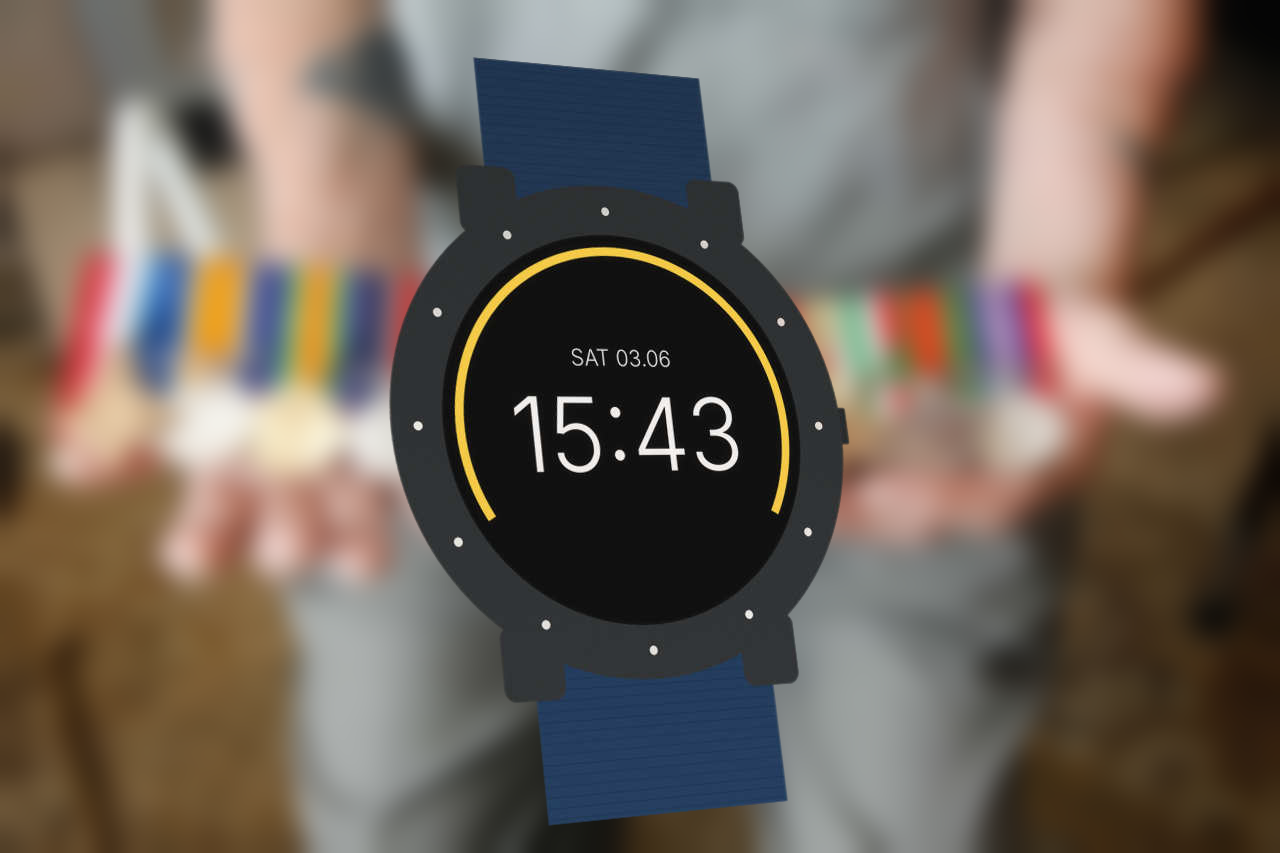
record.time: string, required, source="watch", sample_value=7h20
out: 15h43
